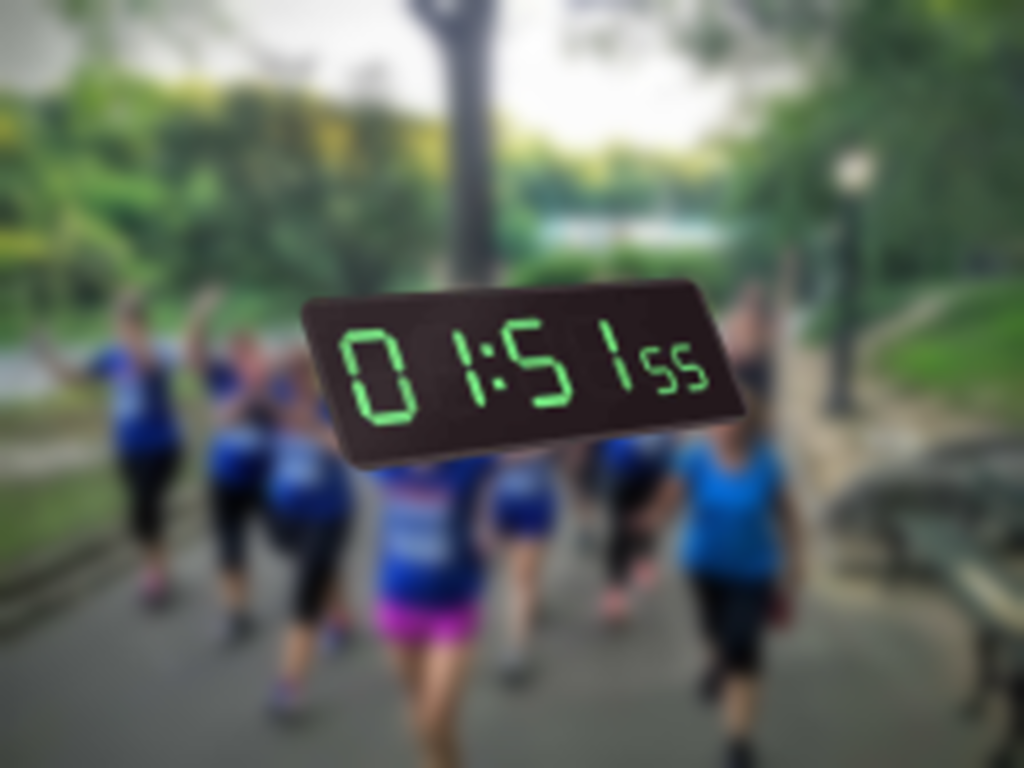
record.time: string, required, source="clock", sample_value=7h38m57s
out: 1h51m55s
